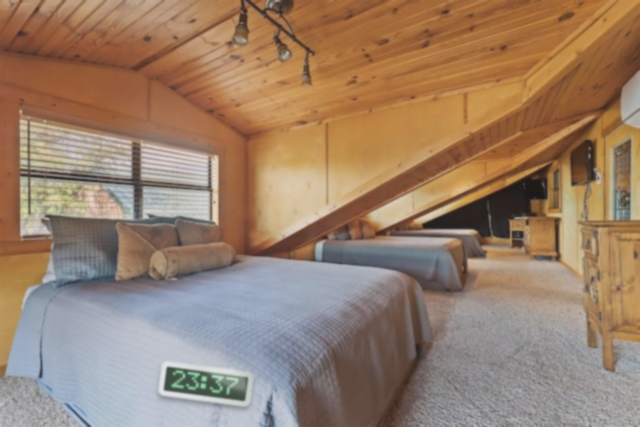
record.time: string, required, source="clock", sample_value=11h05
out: 23h37
